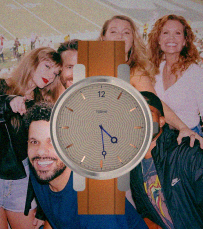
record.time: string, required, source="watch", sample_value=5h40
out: 4h29
